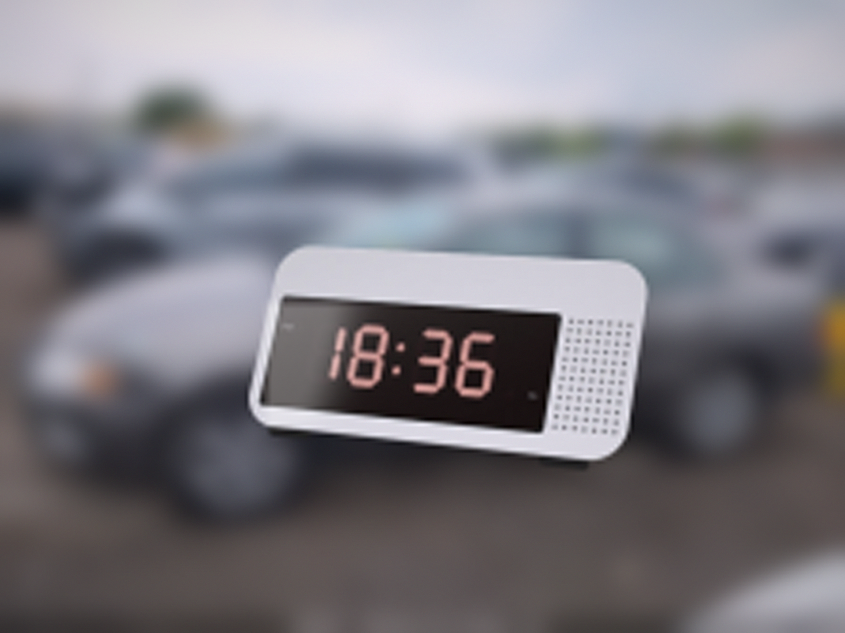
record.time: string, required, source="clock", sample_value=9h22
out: 18h36
